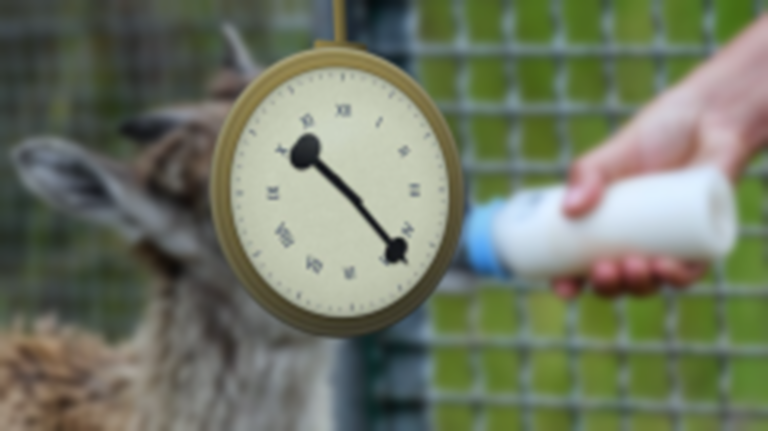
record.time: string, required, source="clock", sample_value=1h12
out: 10h23
